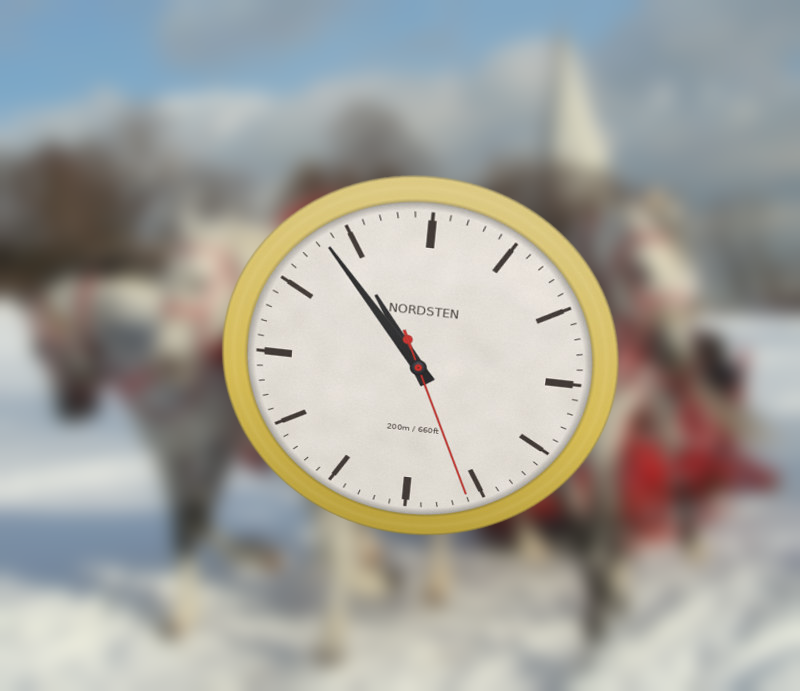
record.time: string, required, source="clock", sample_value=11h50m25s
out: 10h53m26s
